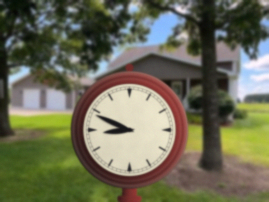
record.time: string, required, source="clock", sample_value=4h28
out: 8h49
